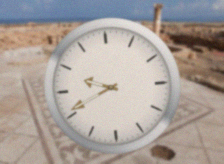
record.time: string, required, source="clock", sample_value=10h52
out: 9h41
